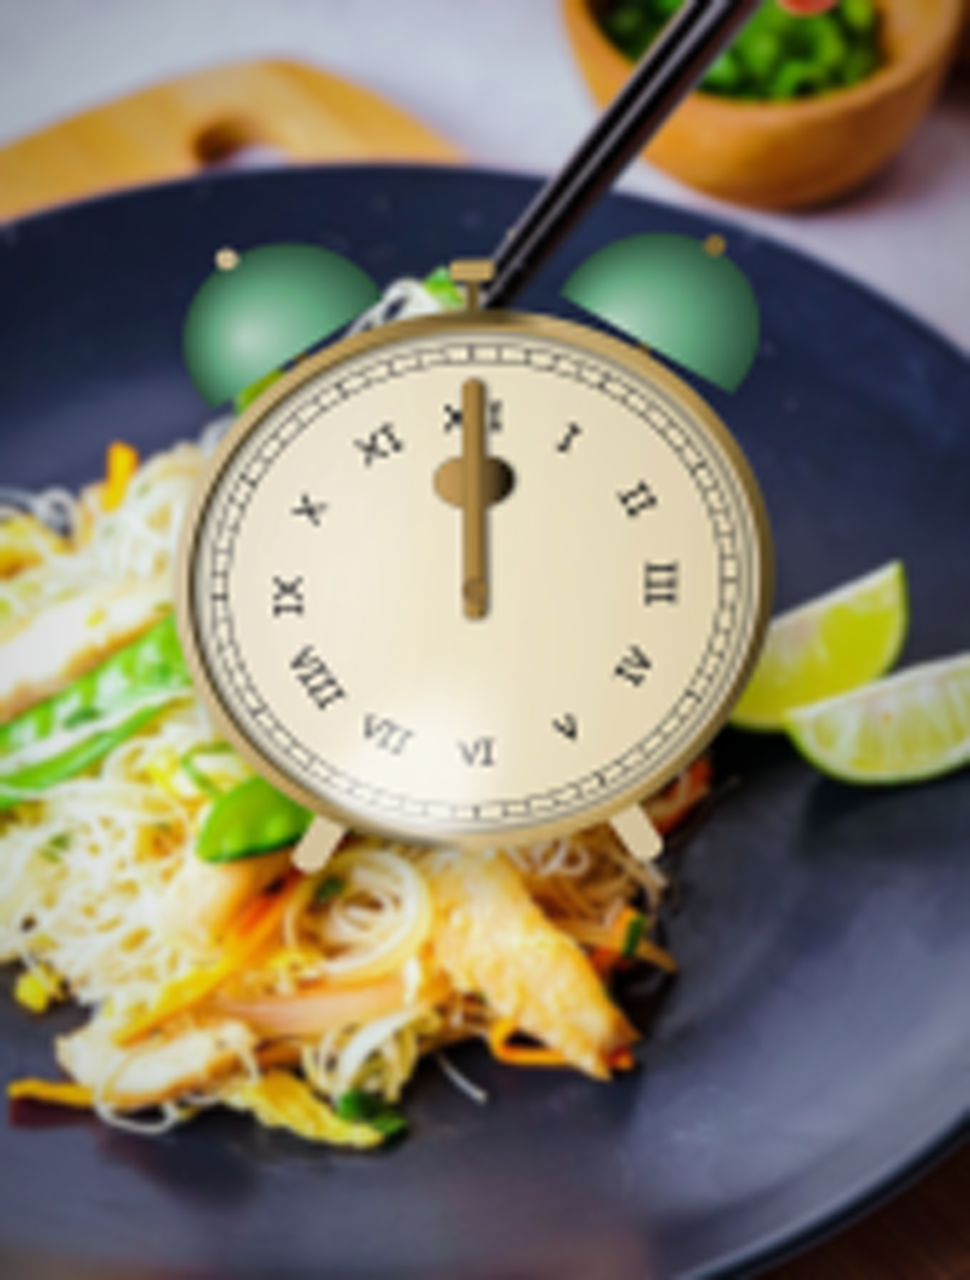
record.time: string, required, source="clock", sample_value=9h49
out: 12h00
